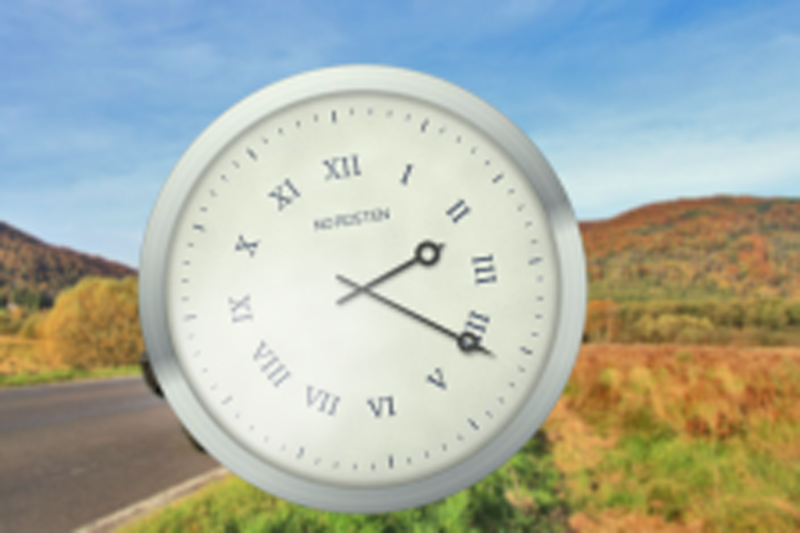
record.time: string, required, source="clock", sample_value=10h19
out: 2h21
